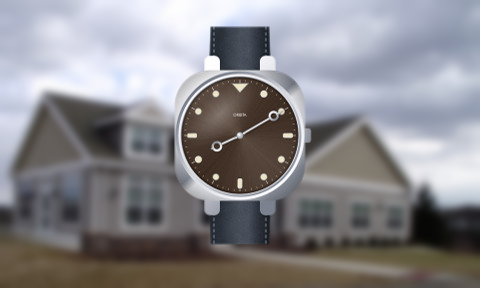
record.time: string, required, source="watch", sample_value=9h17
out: 8h10
